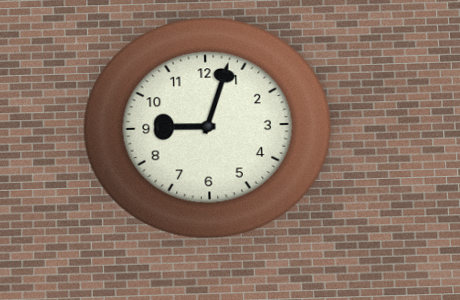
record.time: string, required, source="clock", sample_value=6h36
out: 9h03
